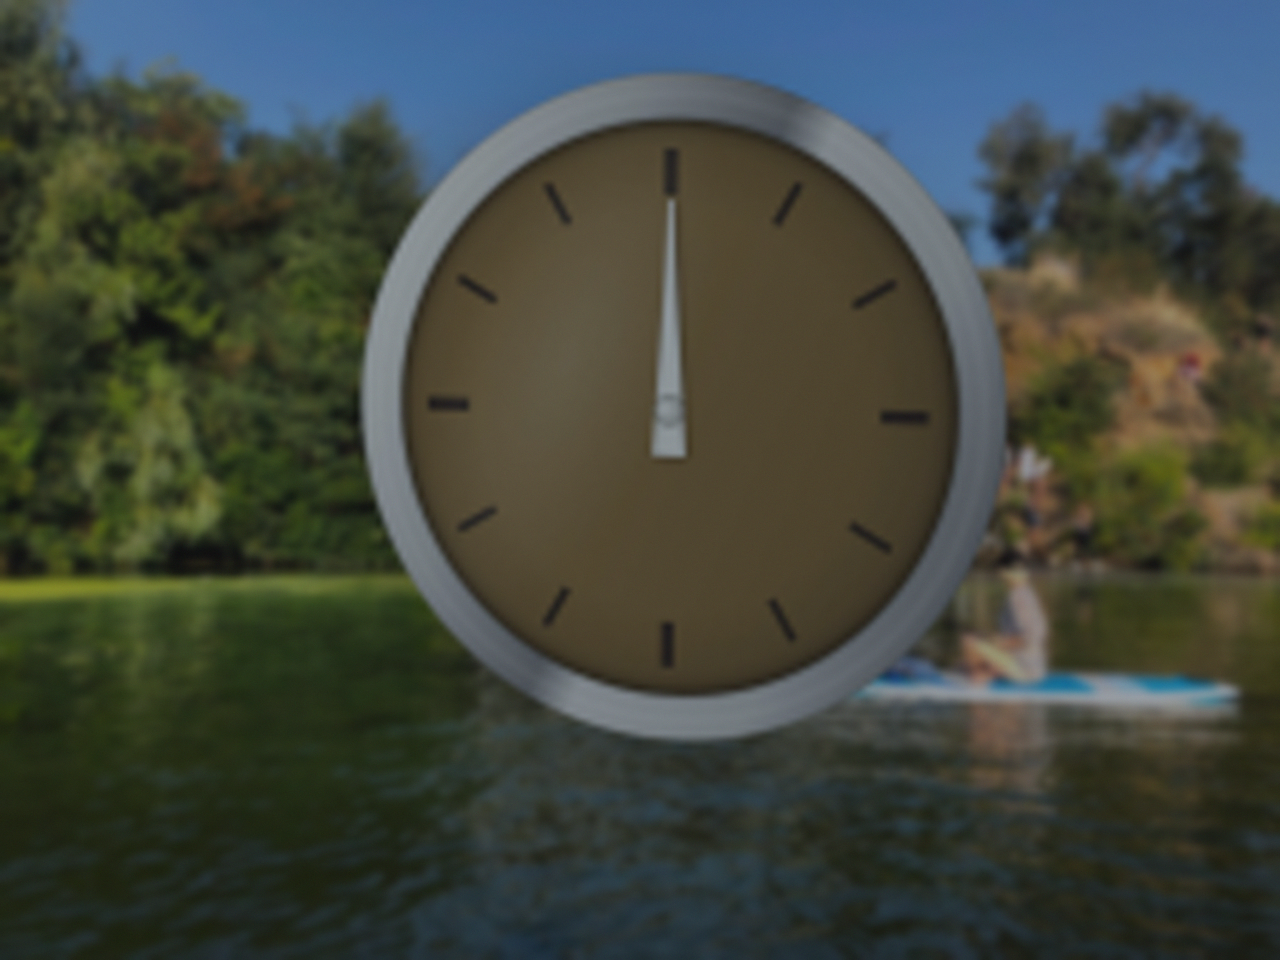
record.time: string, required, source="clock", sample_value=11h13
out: 12h00
